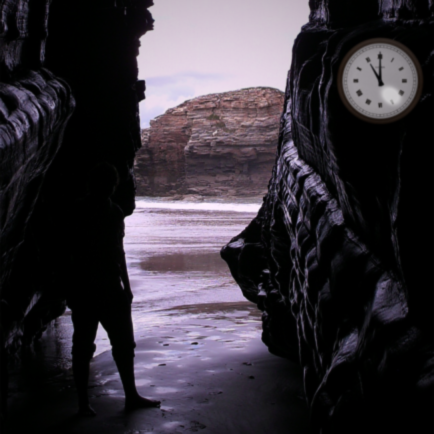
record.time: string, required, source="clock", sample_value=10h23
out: 11h00
